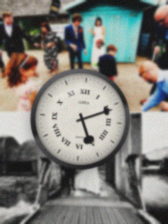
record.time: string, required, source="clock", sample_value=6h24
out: 5h11
